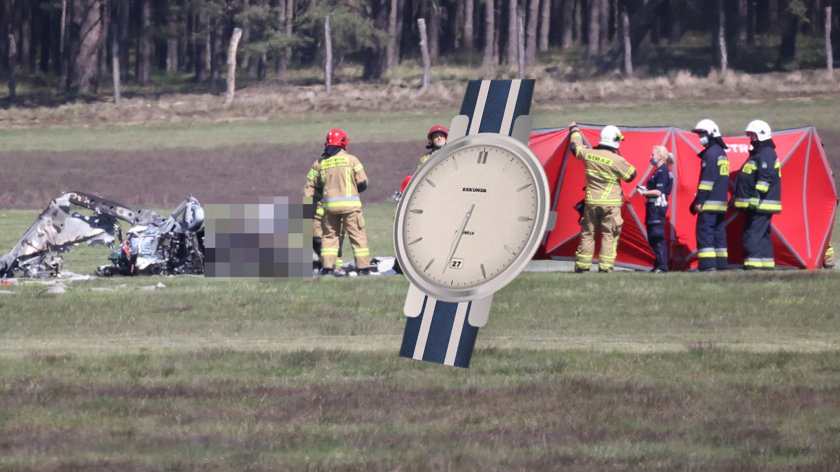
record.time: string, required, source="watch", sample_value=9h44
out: 6h32
